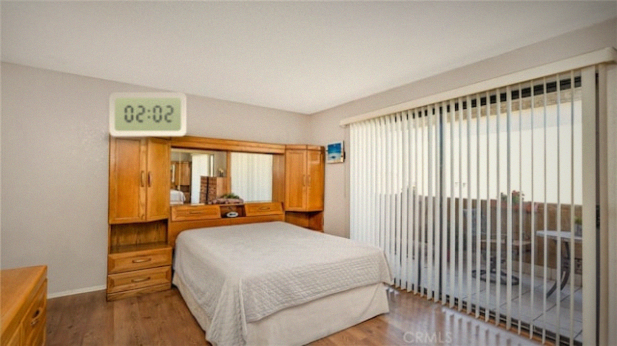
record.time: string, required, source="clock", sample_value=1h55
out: 2h02
